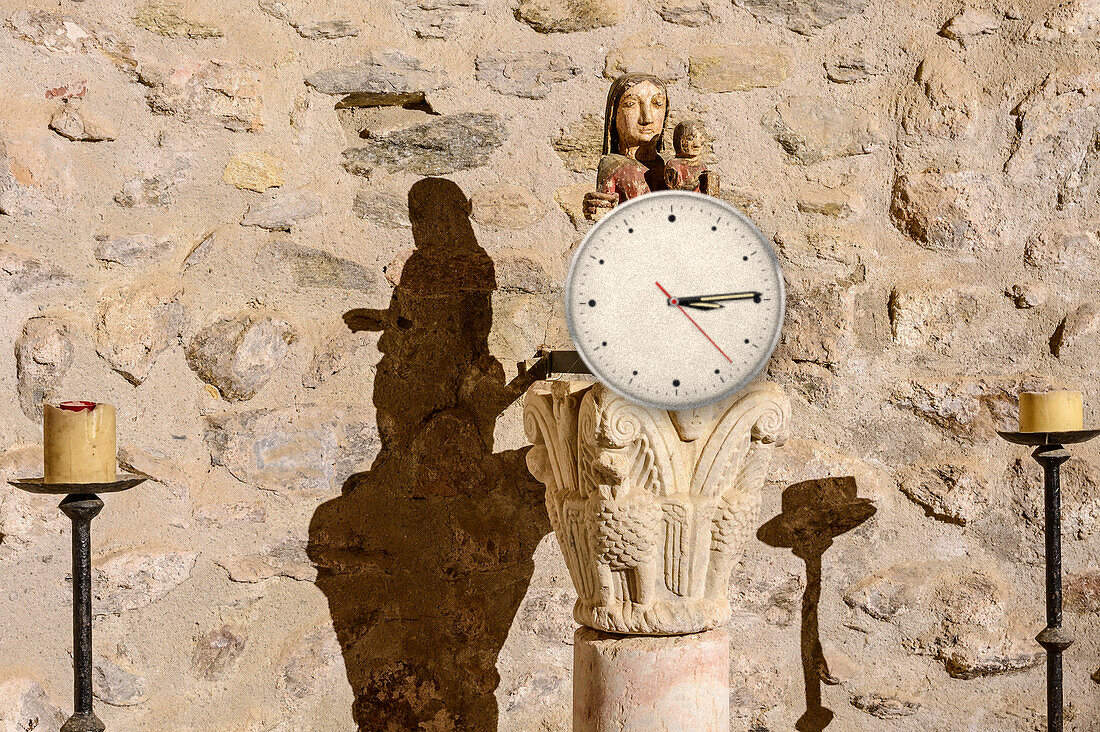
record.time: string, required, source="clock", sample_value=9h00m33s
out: 3h14m23s
